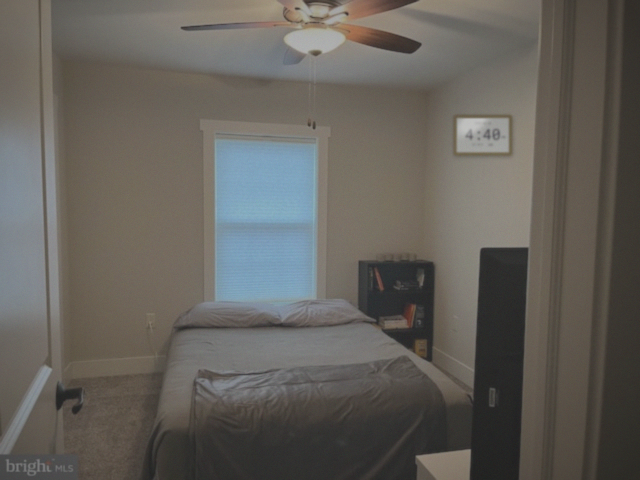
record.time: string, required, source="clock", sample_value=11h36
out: 4h40
